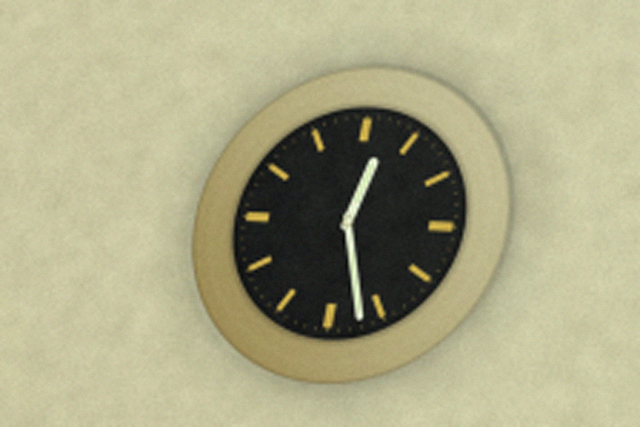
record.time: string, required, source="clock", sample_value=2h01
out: 12h27
